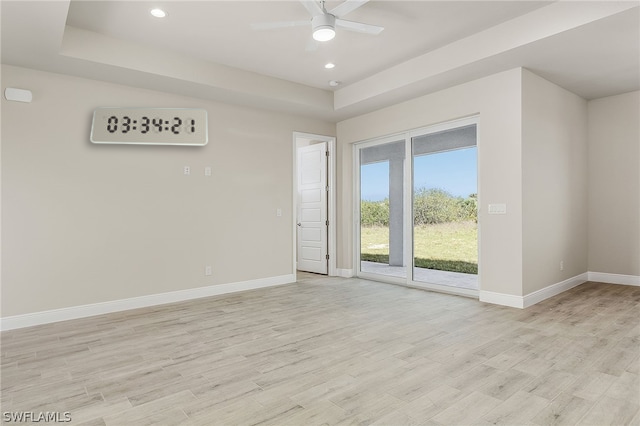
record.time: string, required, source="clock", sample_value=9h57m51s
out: 3h34m21s
